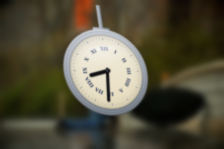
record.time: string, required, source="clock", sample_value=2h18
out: 8h31
